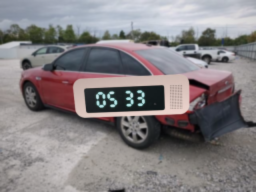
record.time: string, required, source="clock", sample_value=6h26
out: 5h33
